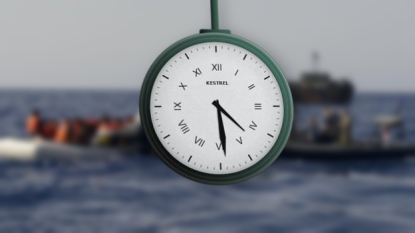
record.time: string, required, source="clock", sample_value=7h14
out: 4h29
